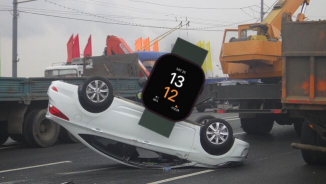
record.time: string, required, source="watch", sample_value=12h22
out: 13h12
